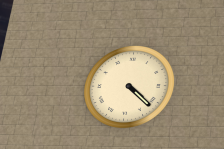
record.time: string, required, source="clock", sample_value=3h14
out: 4h22
